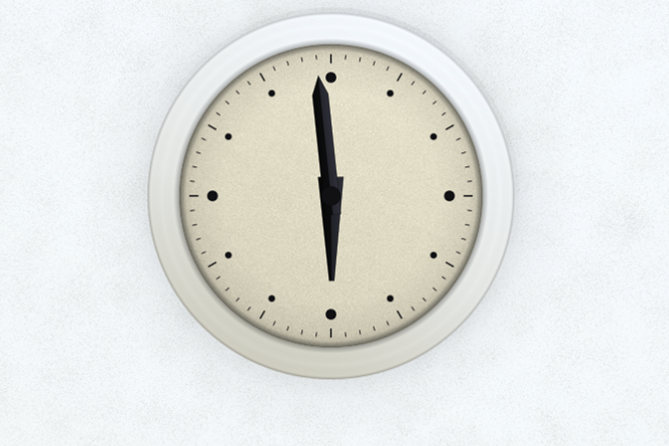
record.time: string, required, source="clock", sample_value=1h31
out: 5h59
